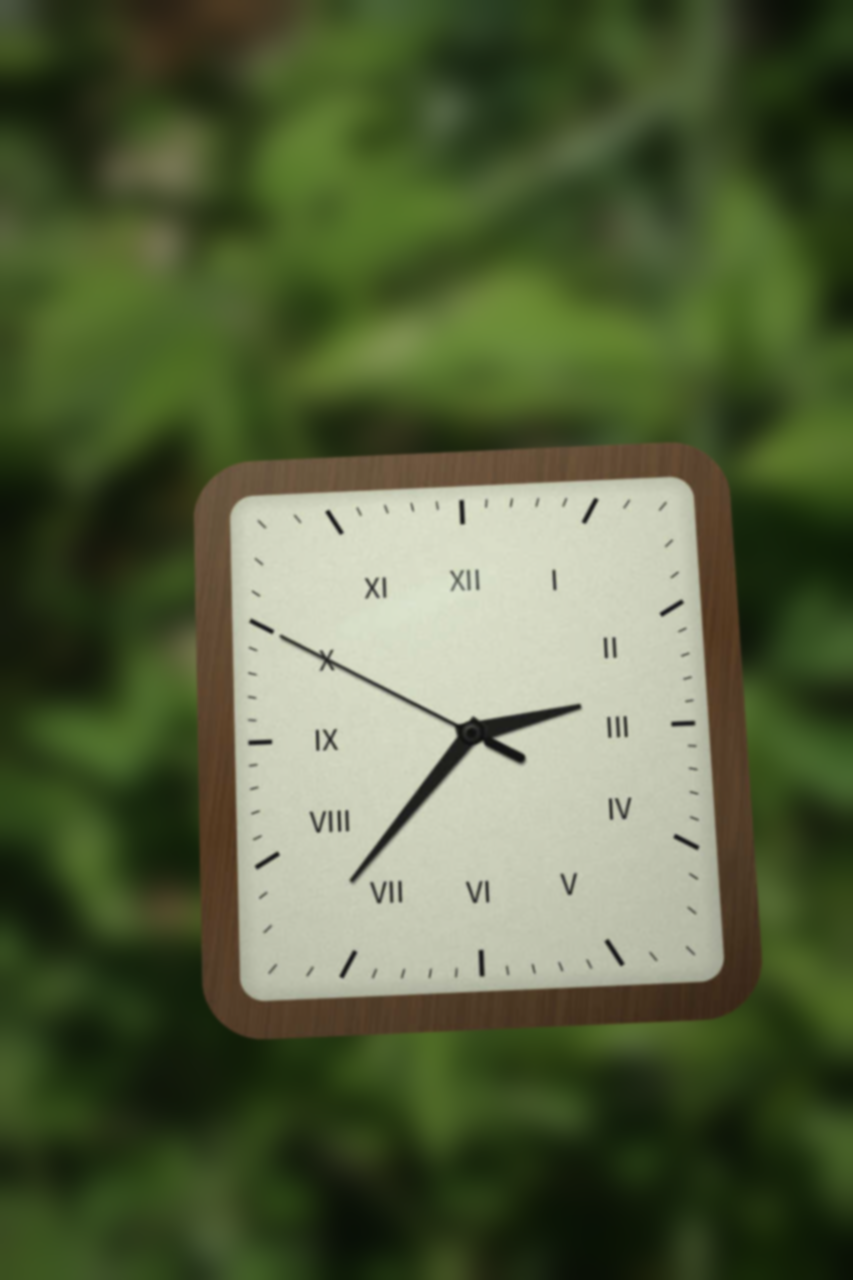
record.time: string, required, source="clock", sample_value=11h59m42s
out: 2h36m50s
